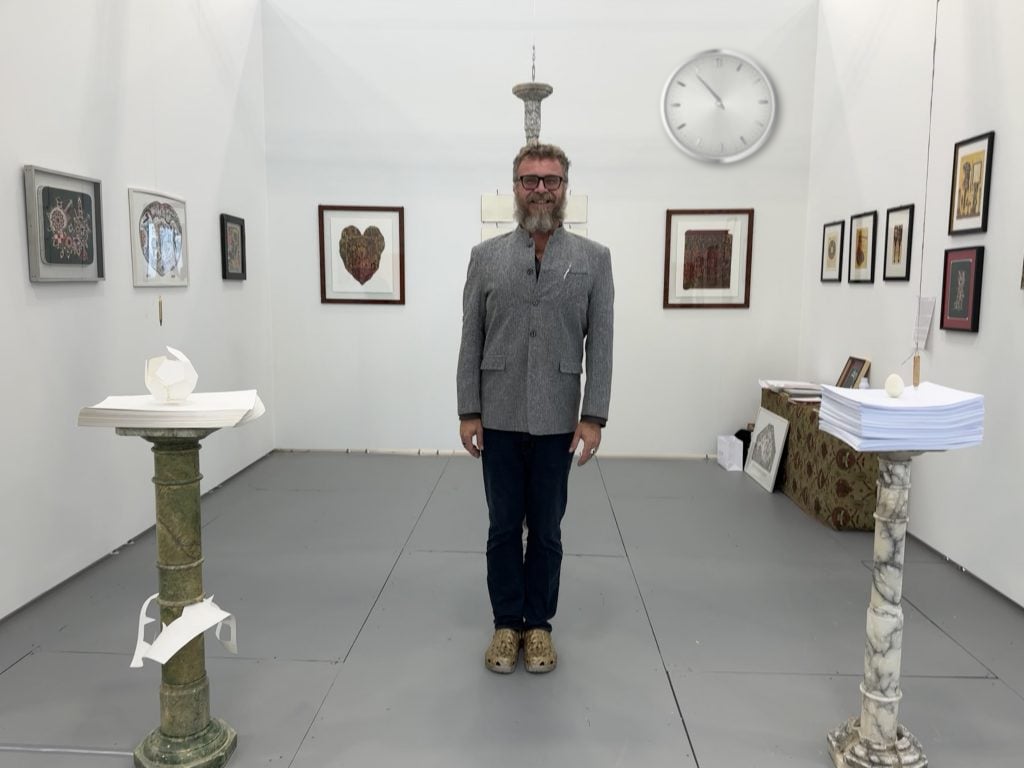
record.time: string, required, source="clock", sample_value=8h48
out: 10h54
